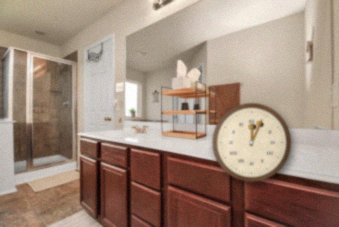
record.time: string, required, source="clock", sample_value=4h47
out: 12h04
